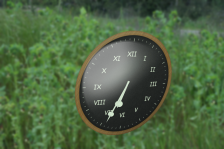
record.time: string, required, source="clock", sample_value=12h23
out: 6h34
